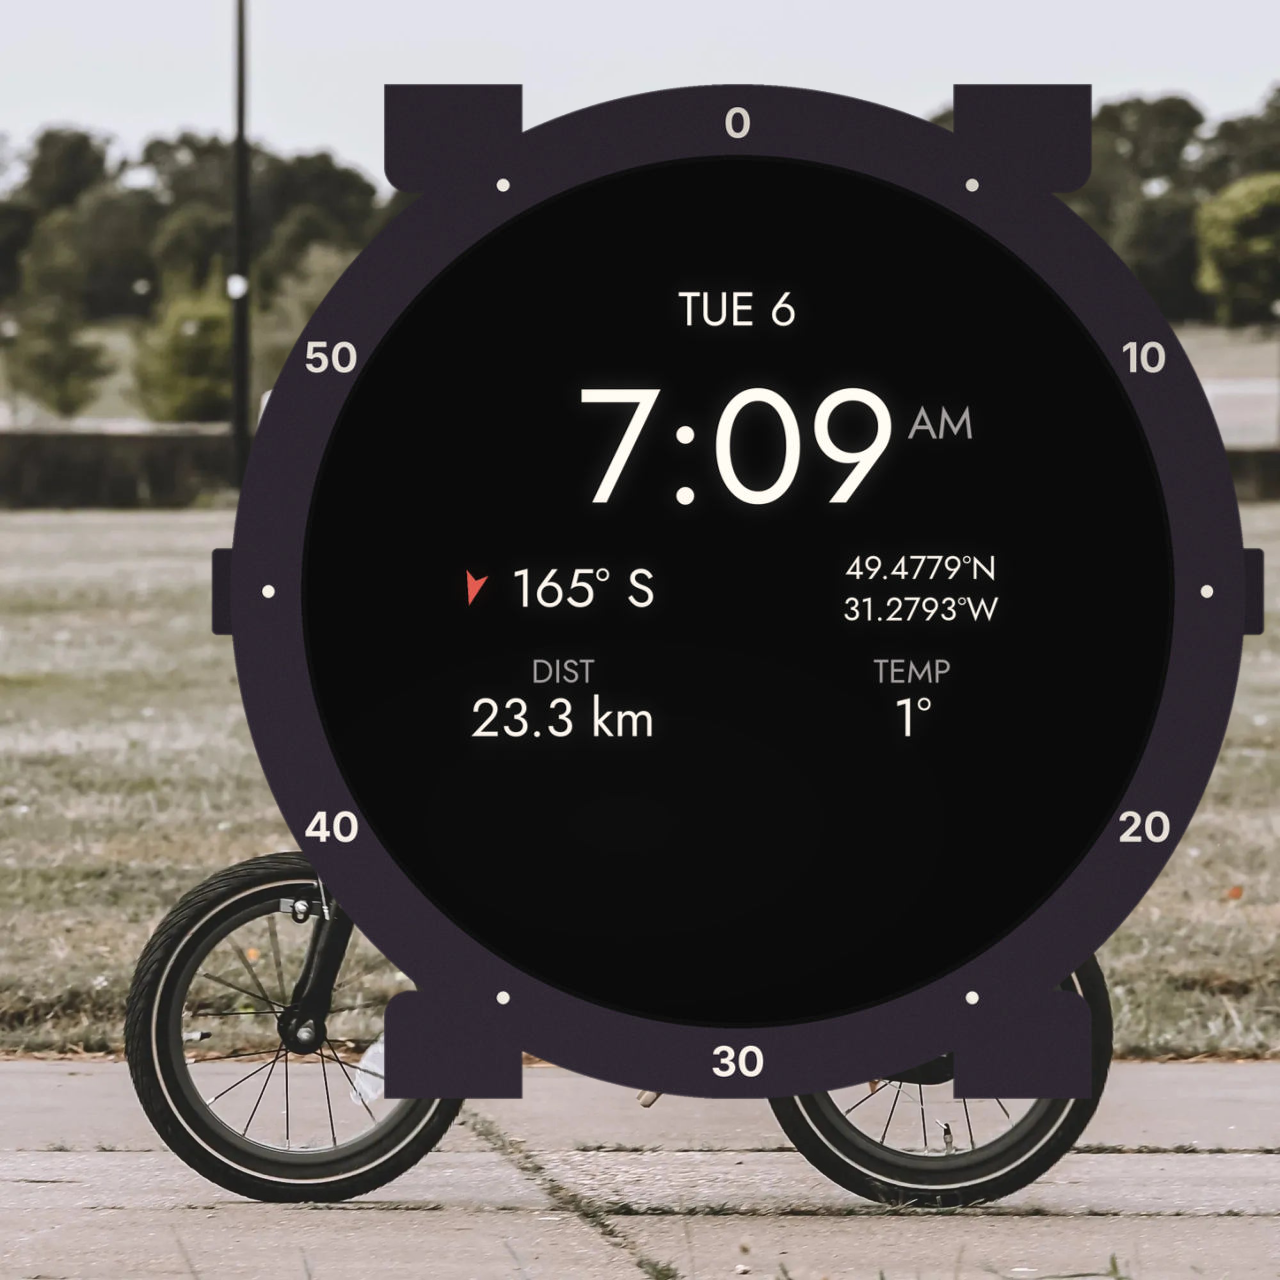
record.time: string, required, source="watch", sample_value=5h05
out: 7h09
